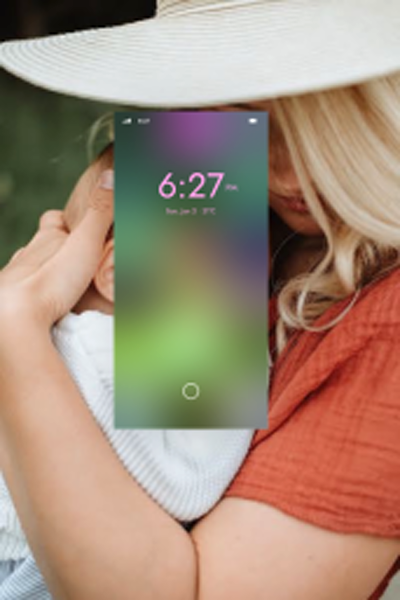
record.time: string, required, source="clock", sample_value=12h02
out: 6h27
